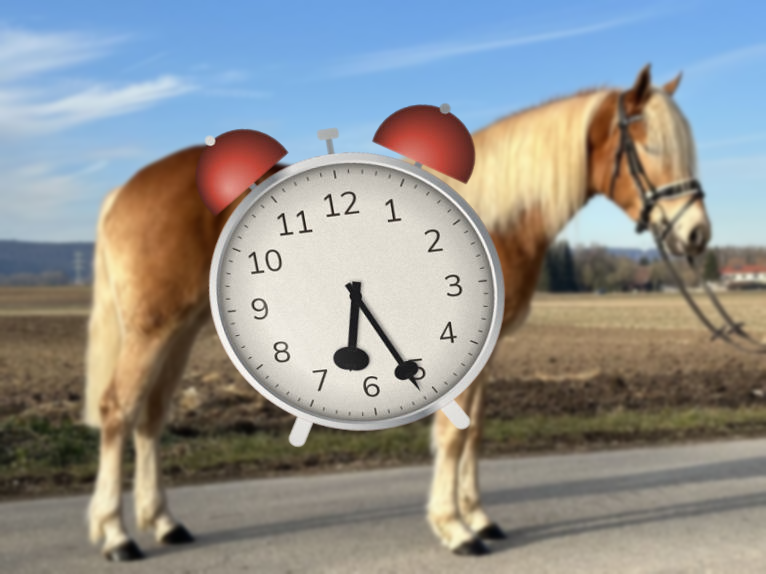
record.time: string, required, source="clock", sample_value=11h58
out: 6h26
